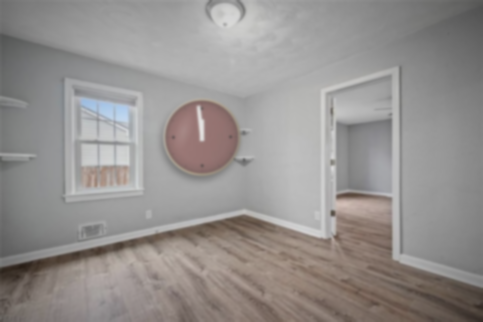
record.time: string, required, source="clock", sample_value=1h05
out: 11h59
